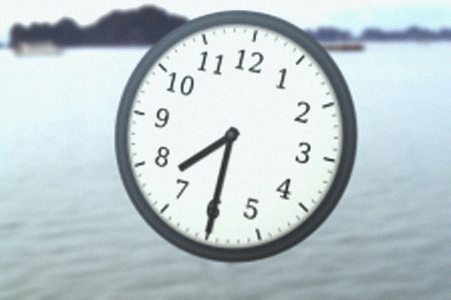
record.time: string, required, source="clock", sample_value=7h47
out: 7h30
